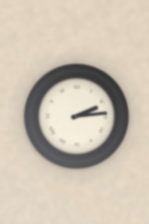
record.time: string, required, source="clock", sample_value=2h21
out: 2h14
